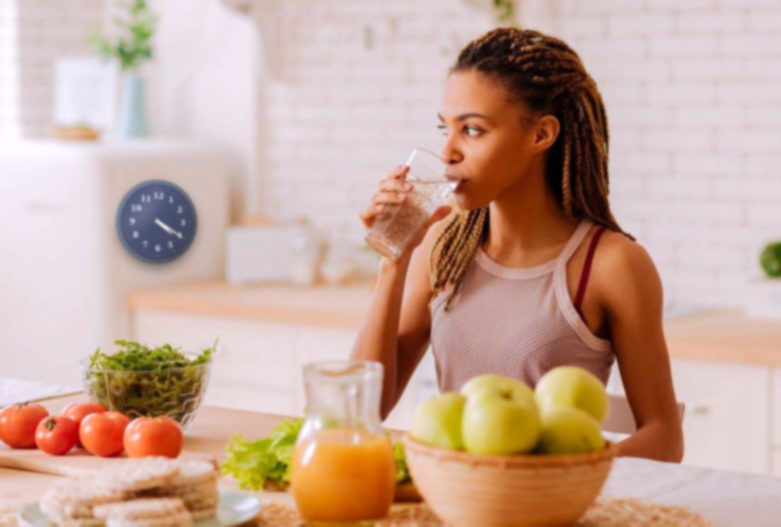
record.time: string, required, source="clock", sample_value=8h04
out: 4h20
